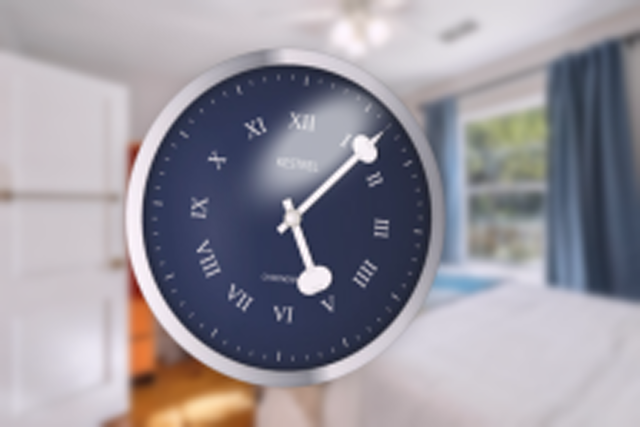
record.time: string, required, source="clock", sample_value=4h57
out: 5h07
